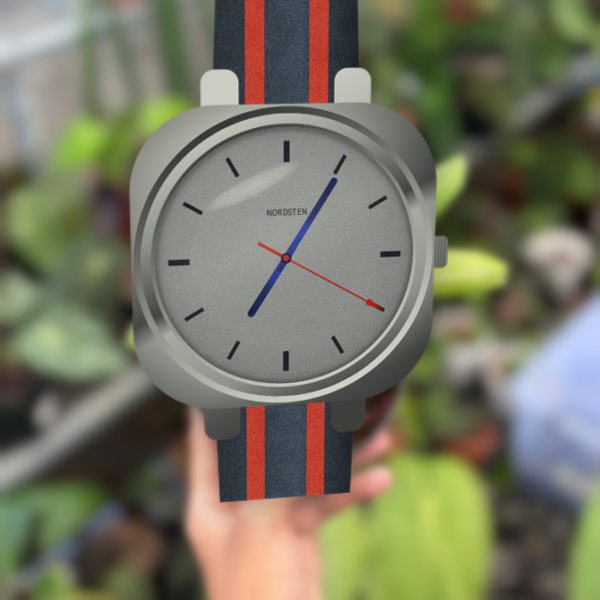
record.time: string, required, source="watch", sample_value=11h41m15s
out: 7h05m20s
